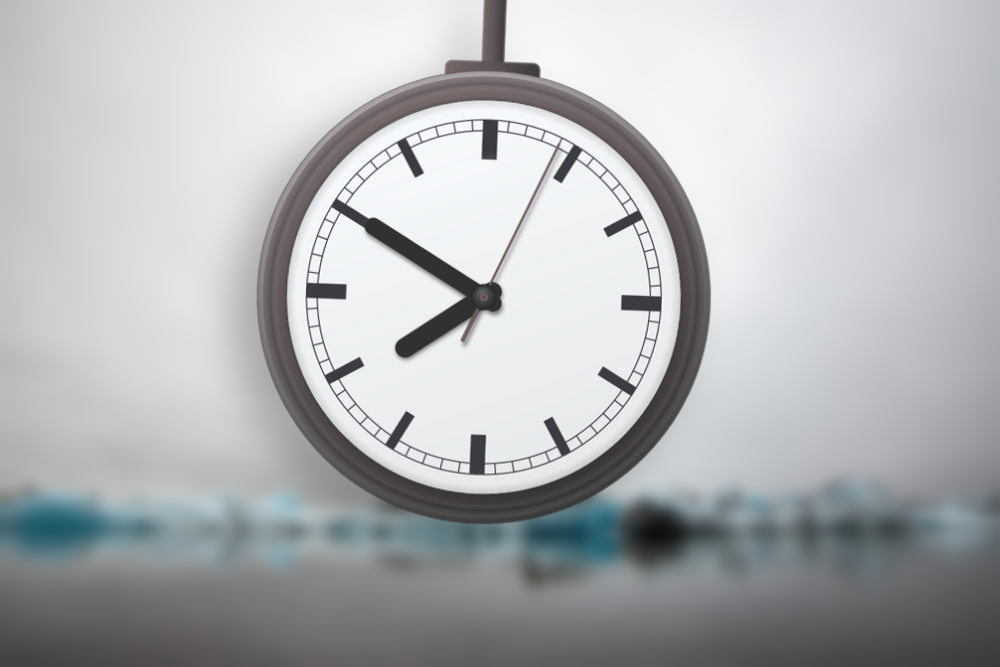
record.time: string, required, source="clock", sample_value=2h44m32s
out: 7h50m04s
